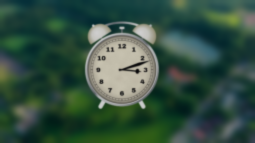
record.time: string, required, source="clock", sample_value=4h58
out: 3h12
